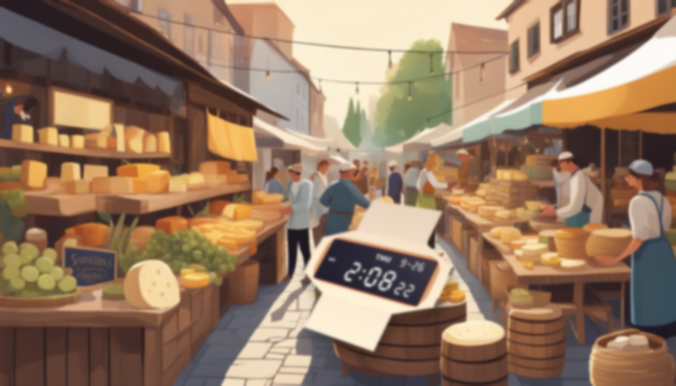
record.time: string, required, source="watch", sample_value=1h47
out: 2h08
